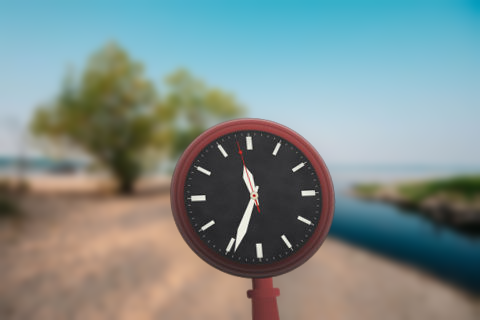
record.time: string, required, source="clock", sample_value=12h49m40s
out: 11h33m58s
